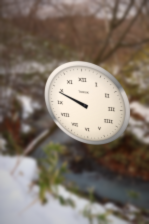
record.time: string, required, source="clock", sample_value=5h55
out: 9h49
